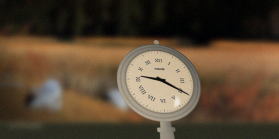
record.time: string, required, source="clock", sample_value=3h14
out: 9h20
